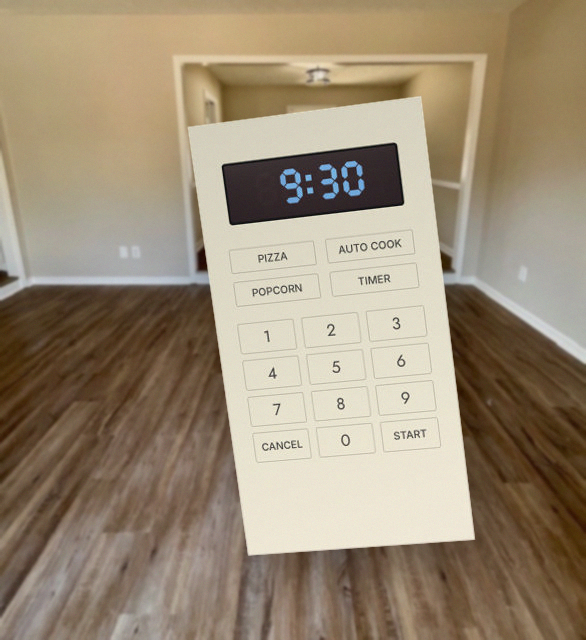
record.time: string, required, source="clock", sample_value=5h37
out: 9h30
